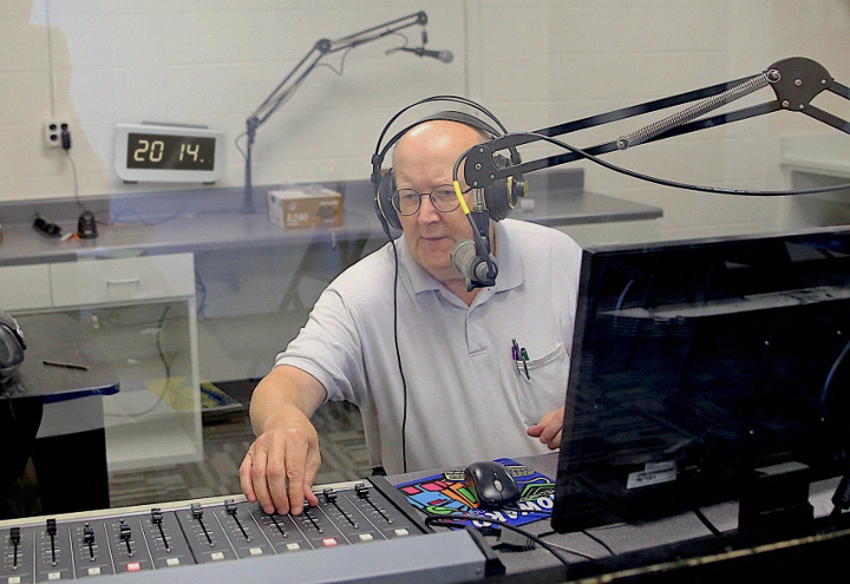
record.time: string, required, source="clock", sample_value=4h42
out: 20h14
